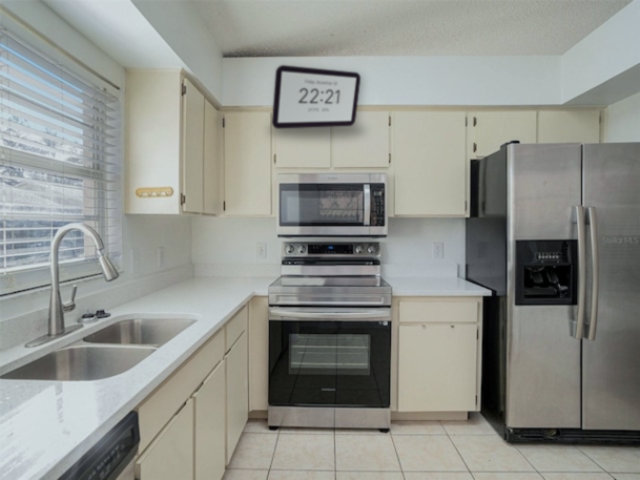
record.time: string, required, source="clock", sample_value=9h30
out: 22h21
